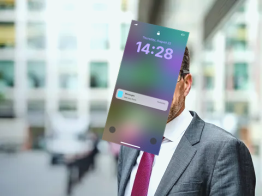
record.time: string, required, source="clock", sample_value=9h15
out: 14h28
